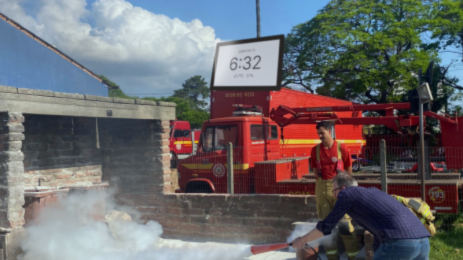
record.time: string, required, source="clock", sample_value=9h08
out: 6h32
